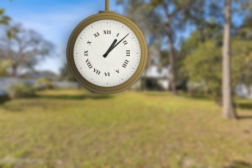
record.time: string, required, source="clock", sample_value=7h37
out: 1h08
